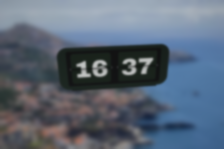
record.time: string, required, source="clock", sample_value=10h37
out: 16h37
